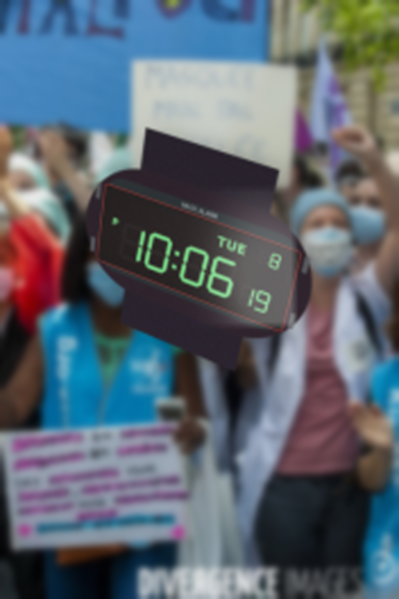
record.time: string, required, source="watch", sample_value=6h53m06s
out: 10h06m19s
